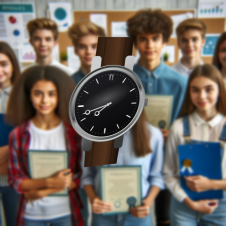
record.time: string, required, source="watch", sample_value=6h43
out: 7h42
